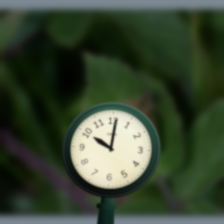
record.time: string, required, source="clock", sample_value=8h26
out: 10h01
